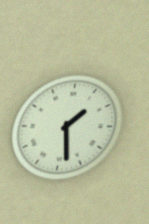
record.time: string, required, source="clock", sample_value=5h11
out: 1h28
